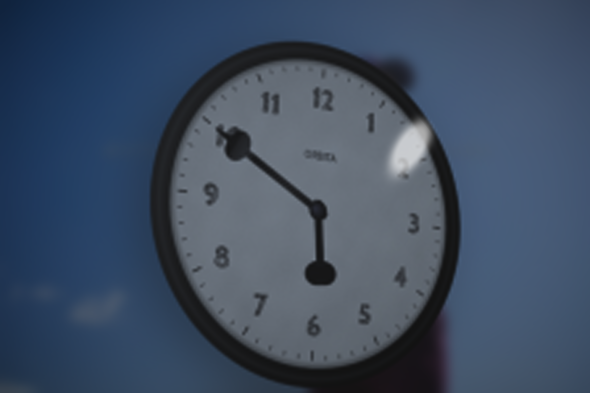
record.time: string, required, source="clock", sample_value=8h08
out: 5h50
